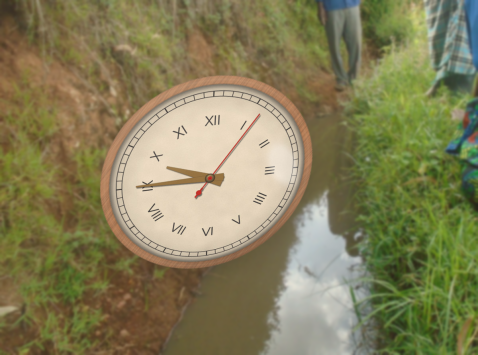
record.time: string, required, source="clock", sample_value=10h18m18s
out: 9h45m06s
